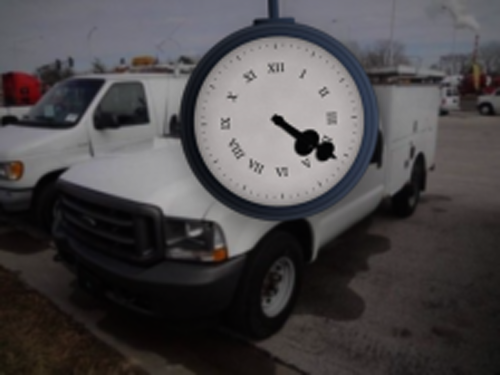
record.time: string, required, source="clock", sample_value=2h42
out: 4h21
